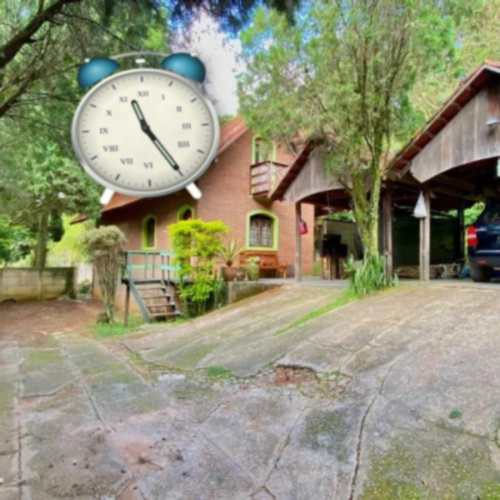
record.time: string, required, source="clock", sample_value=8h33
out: 11h25
